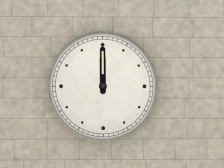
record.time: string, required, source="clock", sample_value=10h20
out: 12h00
